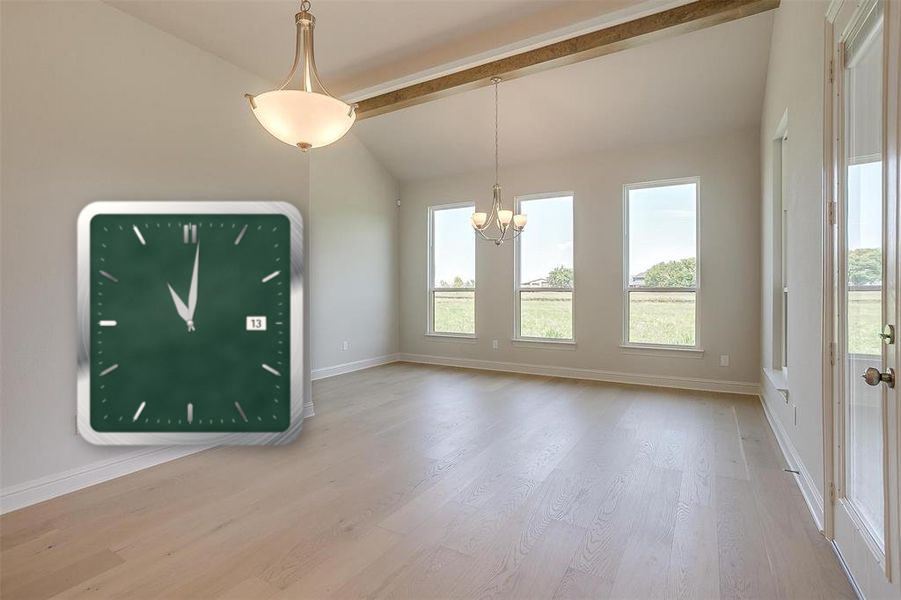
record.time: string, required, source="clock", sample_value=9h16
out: 11h01
